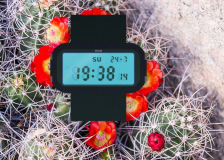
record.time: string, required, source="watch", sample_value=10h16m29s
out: 19h38m14s
